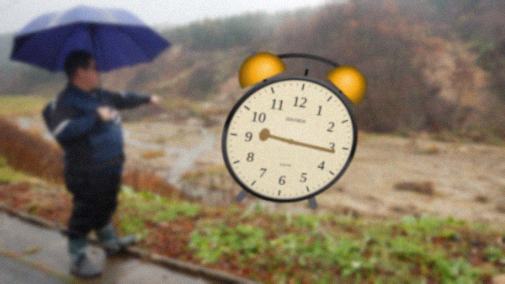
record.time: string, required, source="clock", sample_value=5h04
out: 9h16
